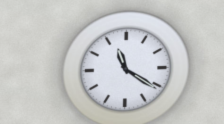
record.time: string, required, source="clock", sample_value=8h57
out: 11h21
